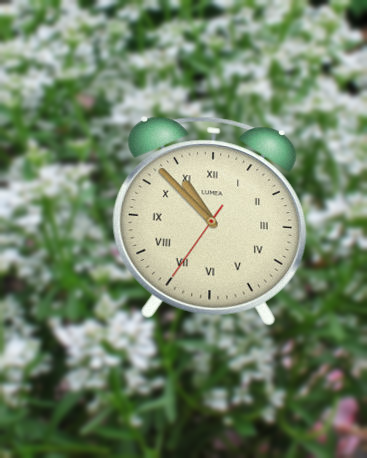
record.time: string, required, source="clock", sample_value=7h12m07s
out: 10h52m35s
